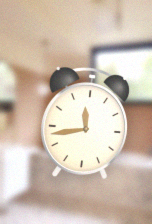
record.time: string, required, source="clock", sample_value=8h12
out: 11h43
